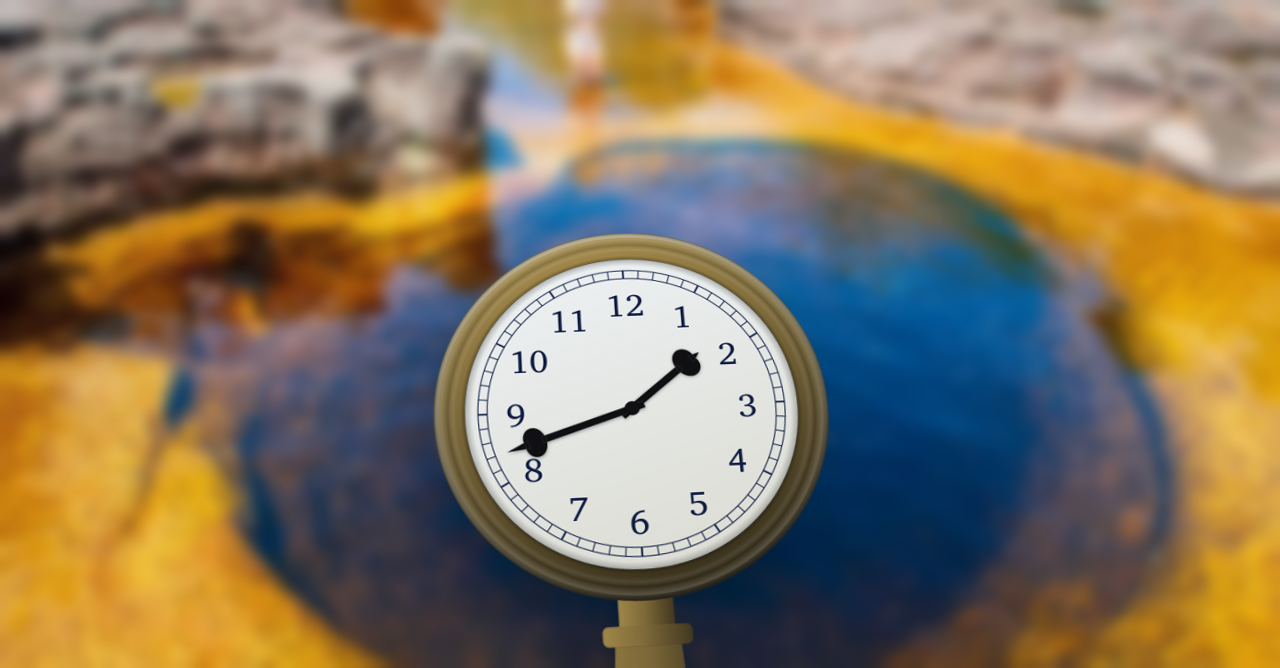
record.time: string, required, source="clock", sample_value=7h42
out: 1h42
